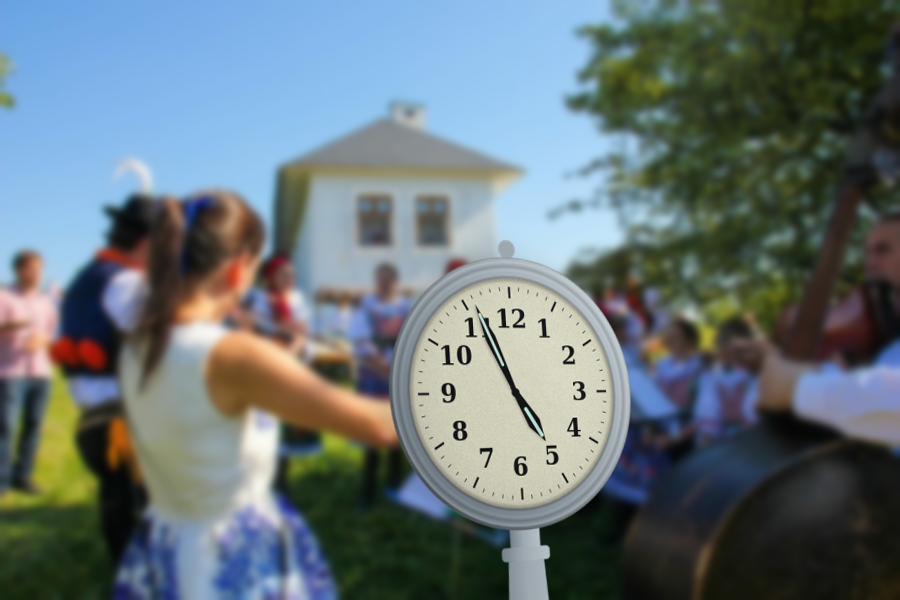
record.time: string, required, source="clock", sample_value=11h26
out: 4h56
